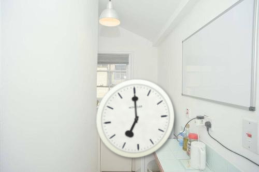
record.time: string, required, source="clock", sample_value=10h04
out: 7h00
